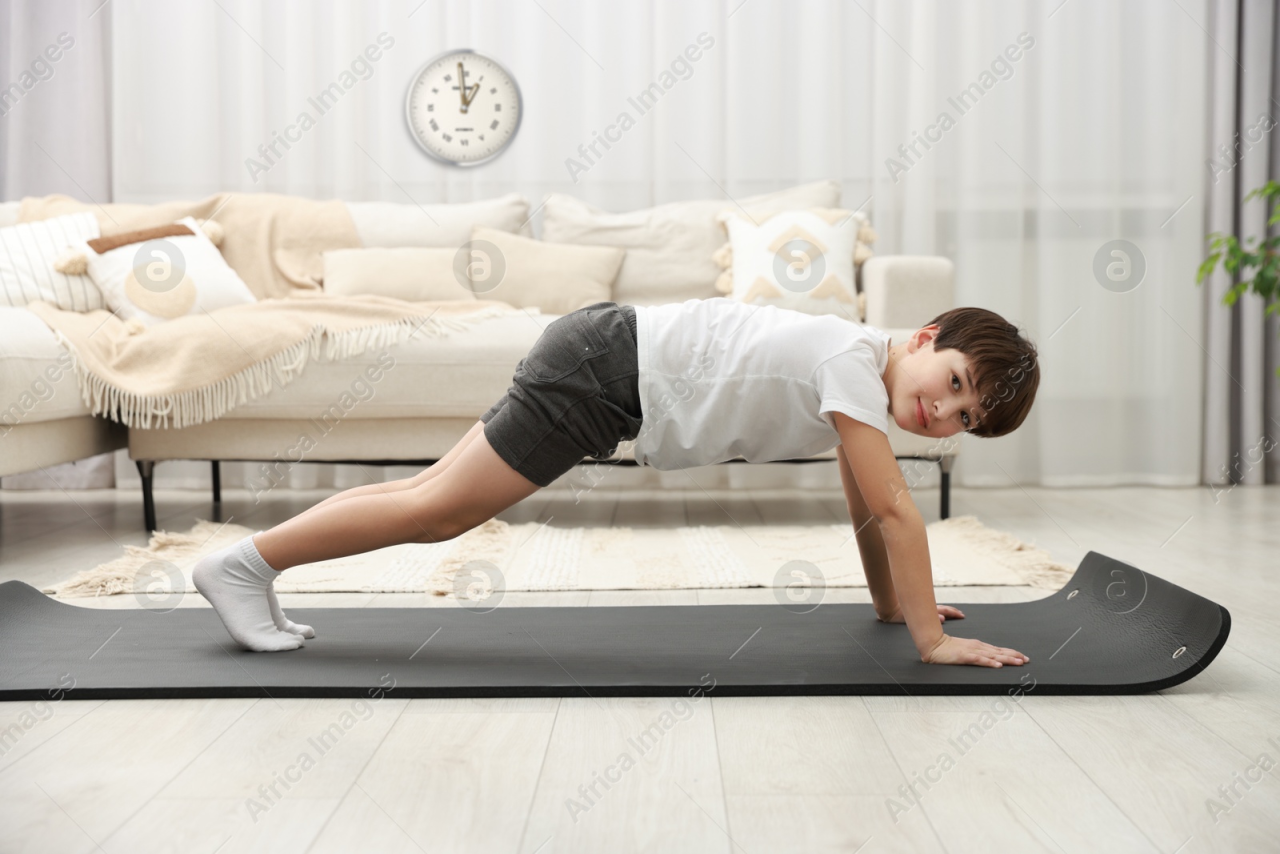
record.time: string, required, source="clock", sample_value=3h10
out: 12h59
